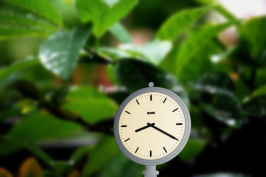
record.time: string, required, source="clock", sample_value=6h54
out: 8h20
